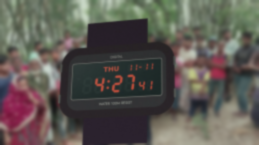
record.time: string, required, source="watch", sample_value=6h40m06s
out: 4h27m41s
